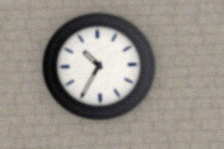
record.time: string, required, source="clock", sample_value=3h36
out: 10h35
